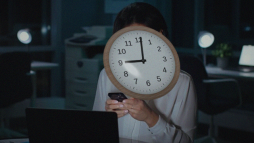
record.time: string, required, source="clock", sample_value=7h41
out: 9h01
